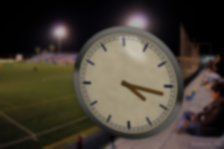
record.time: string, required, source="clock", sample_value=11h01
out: 4h17
